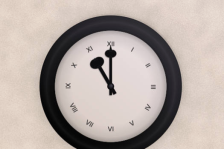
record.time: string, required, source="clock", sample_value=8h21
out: 11h00
